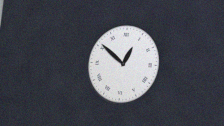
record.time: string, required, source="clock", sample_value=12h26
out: 12h51
